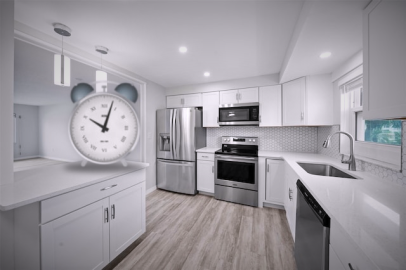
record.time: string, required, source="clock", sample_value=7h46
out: 10h03
